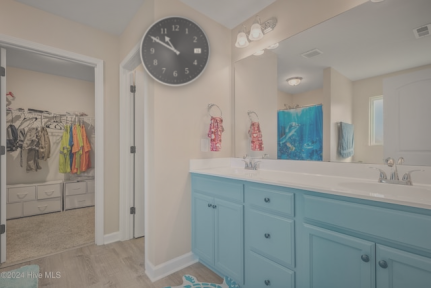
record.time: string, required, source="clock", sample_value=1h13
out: 10h50
